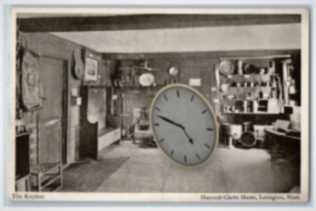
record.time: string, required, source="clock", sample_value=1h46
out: 4h48
